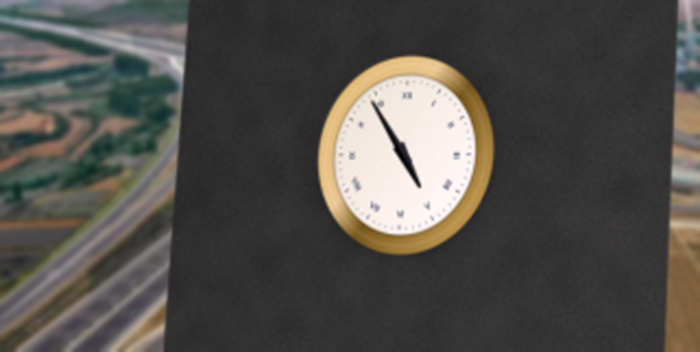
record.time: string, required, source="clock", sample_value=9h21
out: 4h54
